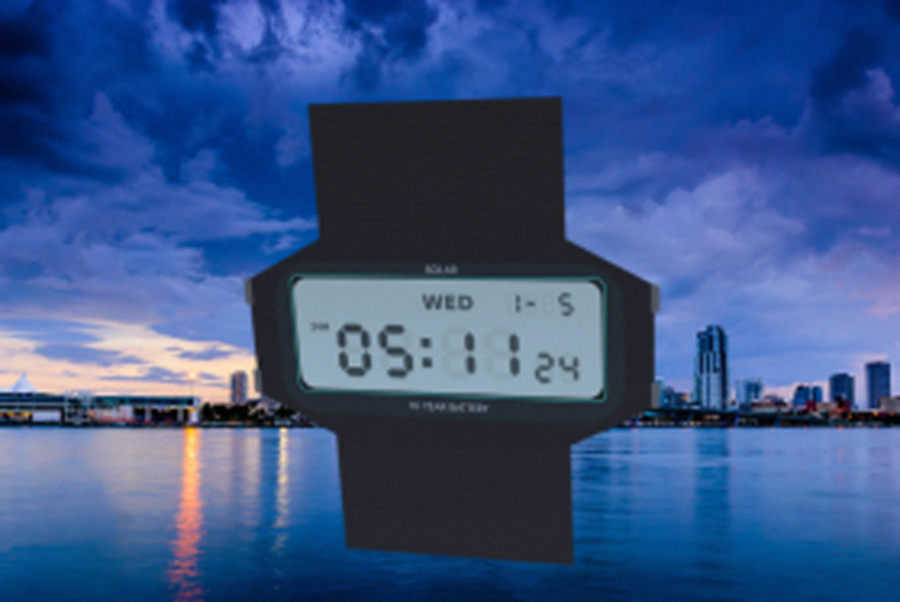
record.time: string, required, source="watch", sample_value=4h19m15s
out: 5h11m24s
